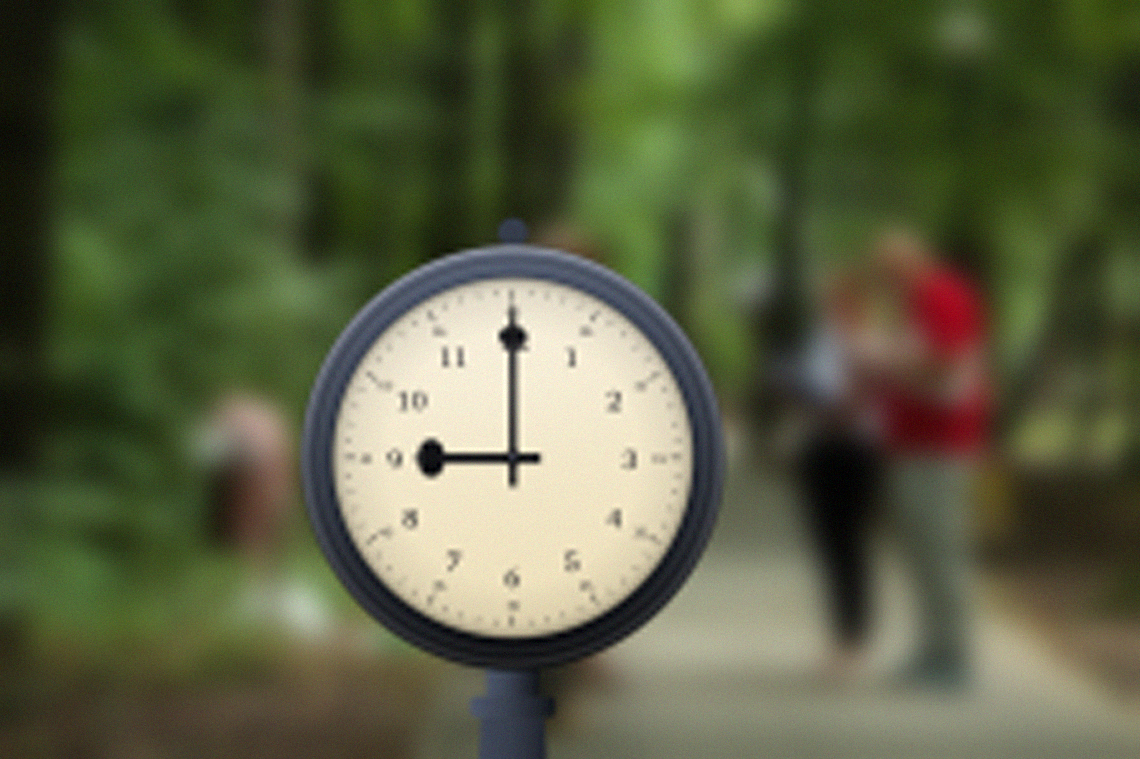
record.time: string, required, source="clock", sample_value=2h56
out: 9h00
